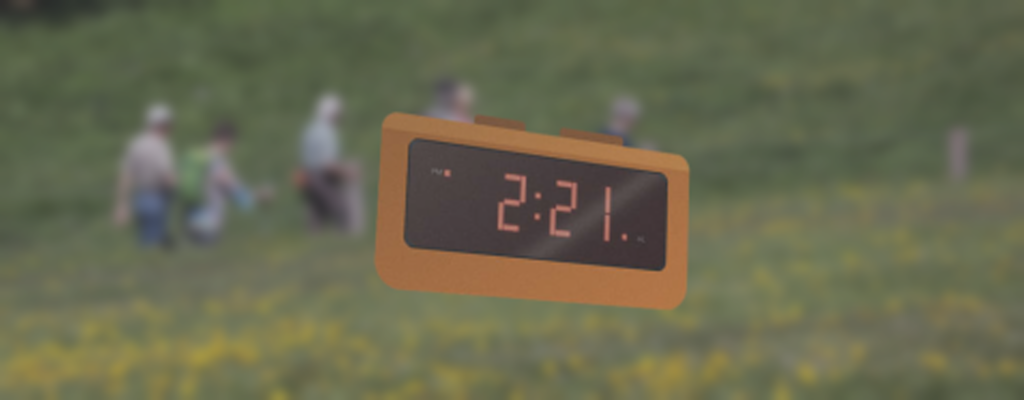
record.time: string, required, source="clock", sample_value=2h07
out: 2h21
